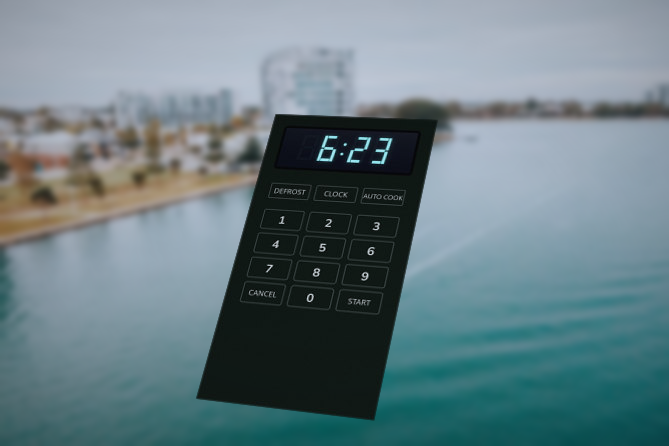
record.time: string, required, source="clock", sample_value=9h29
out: 6h23
